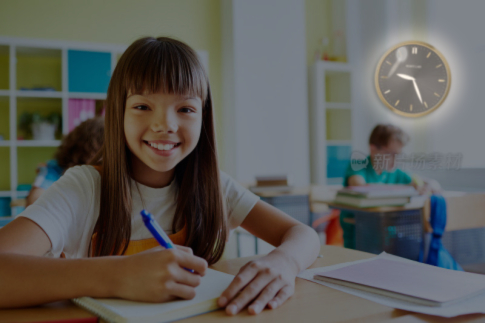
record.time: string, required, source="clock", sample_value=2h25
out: 9h26
